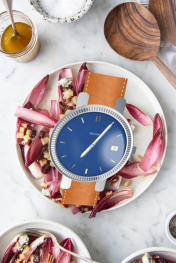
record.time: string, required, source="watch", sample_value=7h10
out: 7h05
